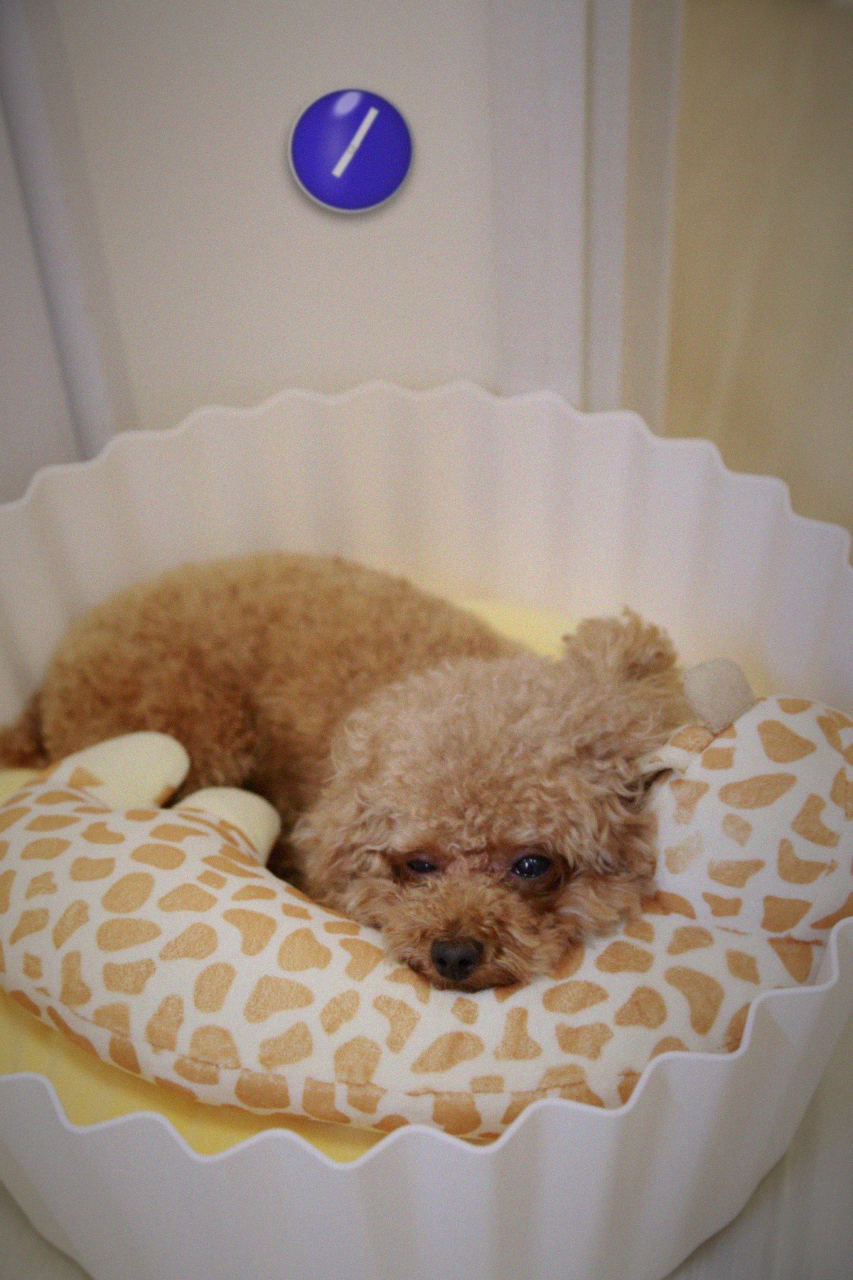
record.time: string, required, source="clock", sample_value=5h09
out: 7h05
